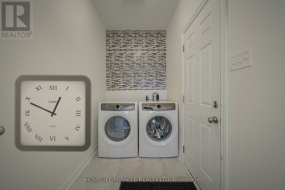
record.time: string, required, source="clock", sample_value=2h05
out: 12h49
